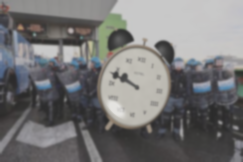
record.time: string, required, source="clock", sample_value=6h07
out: 9h48
